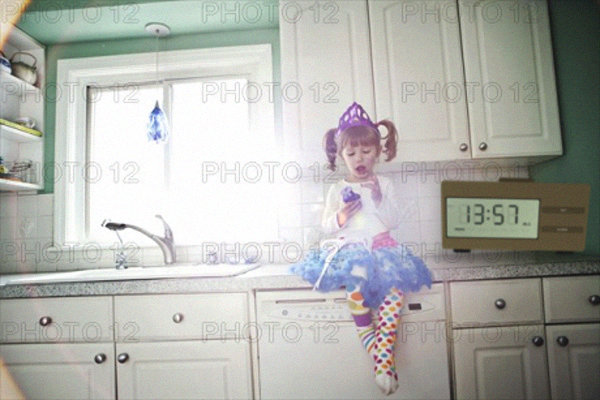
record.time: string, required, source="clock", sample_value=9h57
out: 13h57
